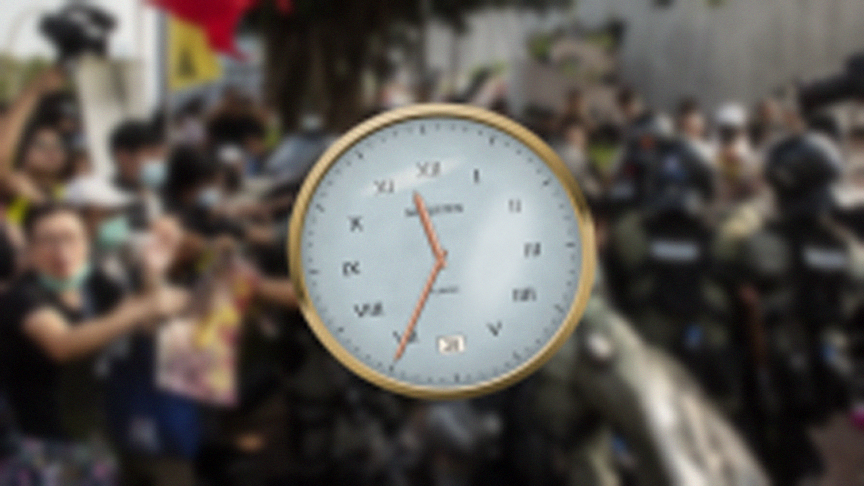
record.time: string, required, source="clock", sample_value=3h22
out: 11h35
